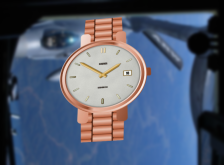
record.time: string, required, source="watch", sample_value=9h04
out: 1h51
